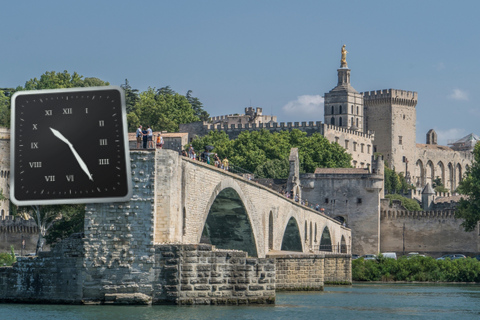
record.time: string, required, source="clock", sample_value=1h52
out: 10h25
